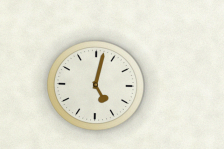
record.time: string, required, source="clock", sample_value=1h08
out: 5h02
